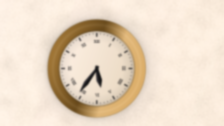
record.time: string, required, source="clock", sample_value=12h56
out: 5h36
